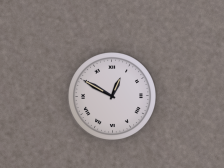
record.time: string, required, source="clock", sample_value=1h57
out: 12h50
